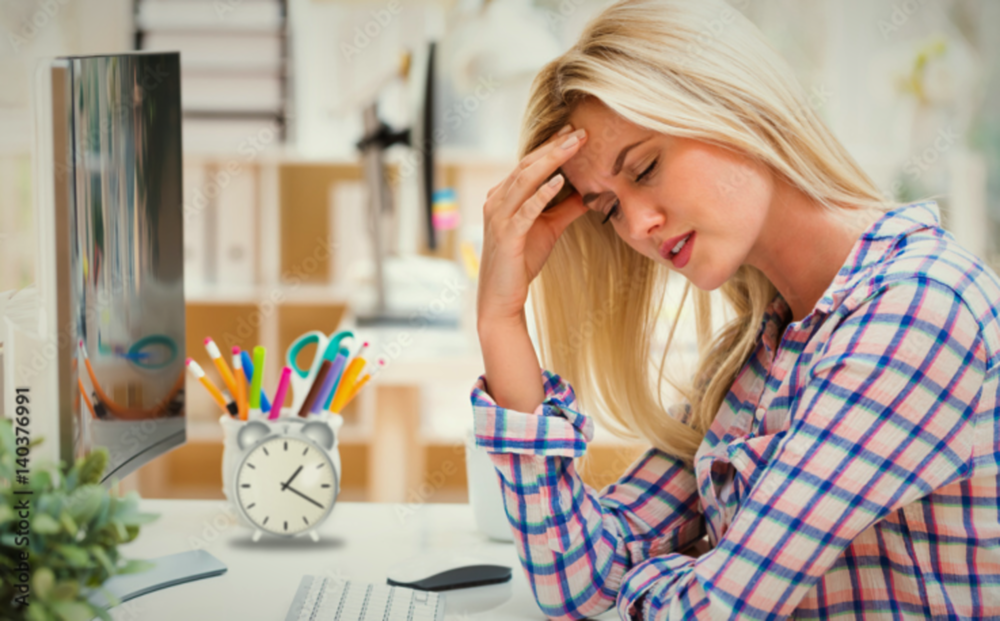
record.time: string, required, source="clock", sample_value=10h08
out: 1h20
